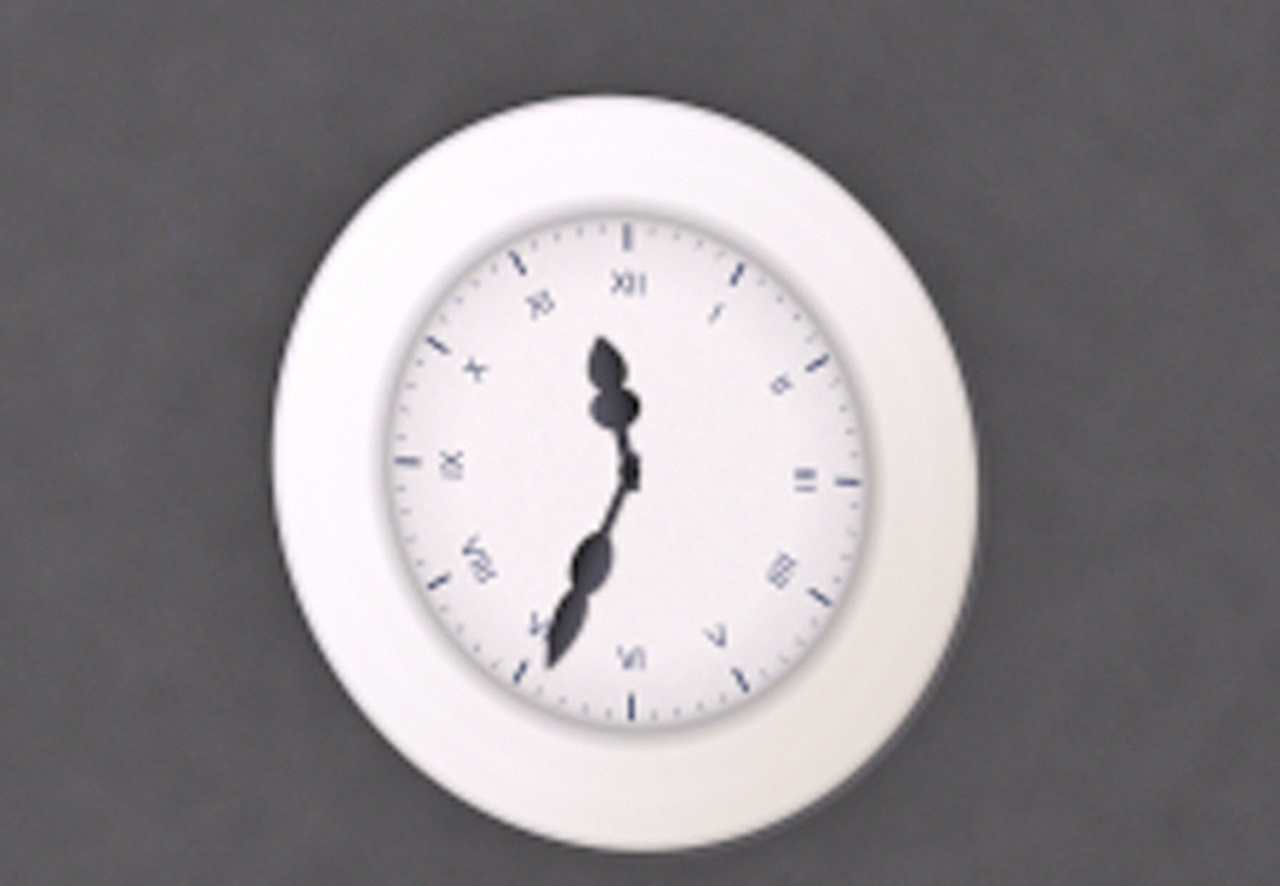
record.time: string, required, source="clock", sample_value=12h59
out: 11h34
